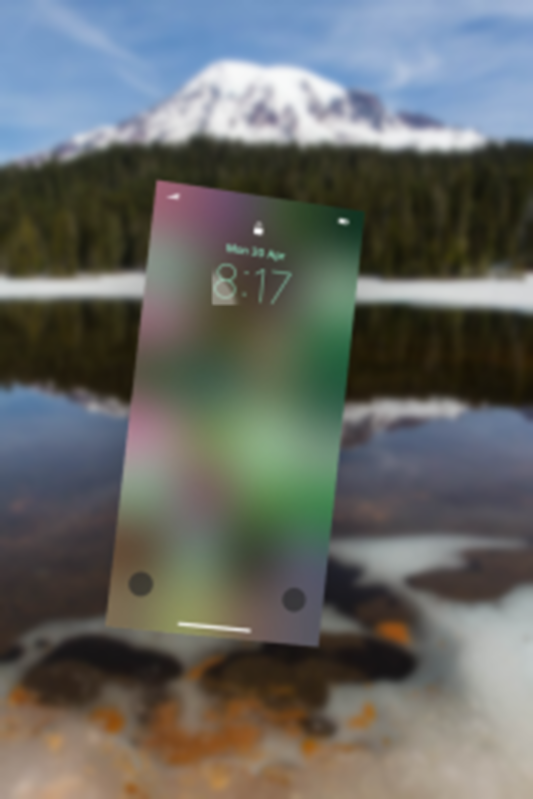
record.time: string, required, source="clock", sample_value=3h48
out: 8h17
